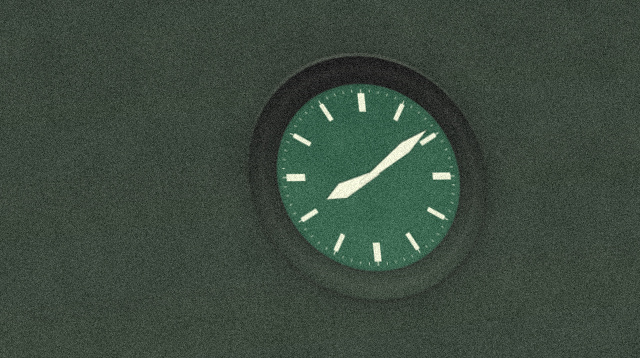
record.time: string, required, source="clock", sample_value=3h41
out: 8h09
